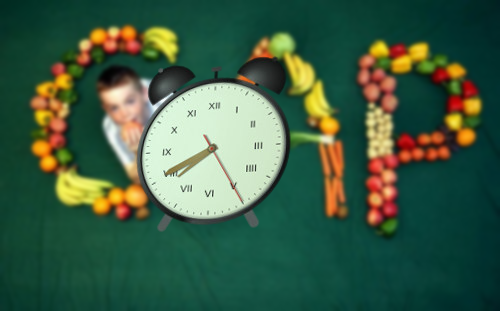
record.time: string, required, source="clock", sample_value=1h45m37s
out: 7h40m25s
